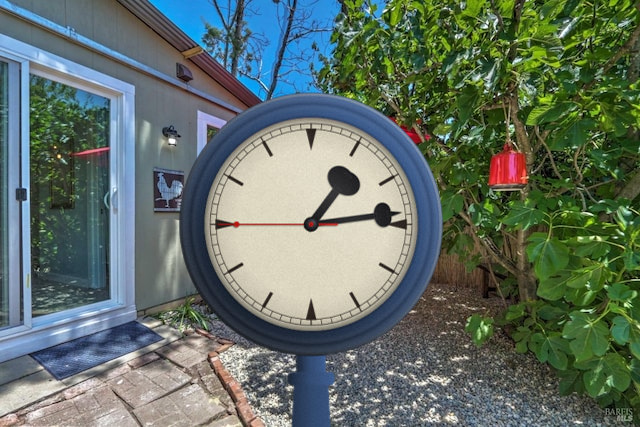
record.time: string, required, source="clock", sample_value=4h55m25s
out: 1h13m45s
